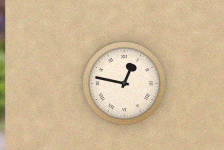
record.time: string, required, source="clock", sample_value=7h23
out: 12h47
